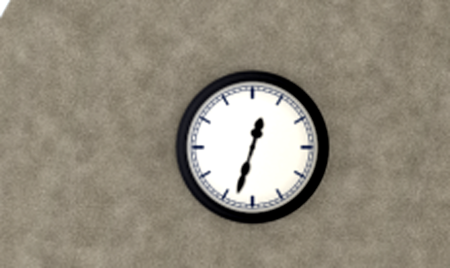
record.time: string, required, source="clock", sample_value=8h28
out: 12h33
